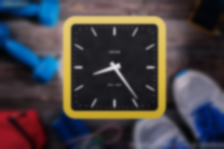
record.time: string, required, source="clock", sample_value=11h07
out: 8h24
